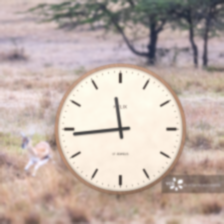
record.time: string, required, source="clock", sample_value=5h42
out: 11h44
